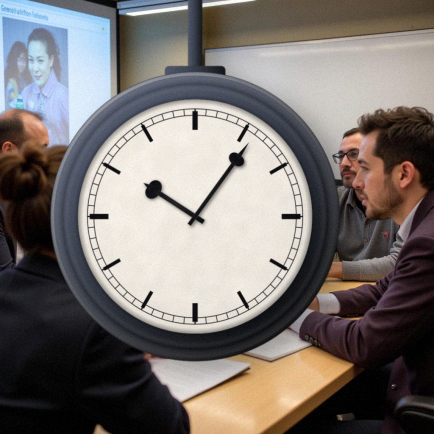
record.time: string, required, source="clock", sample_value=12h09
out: 10h06
